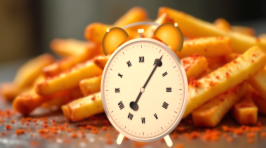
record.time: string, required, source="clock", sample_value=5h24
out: 7h06
